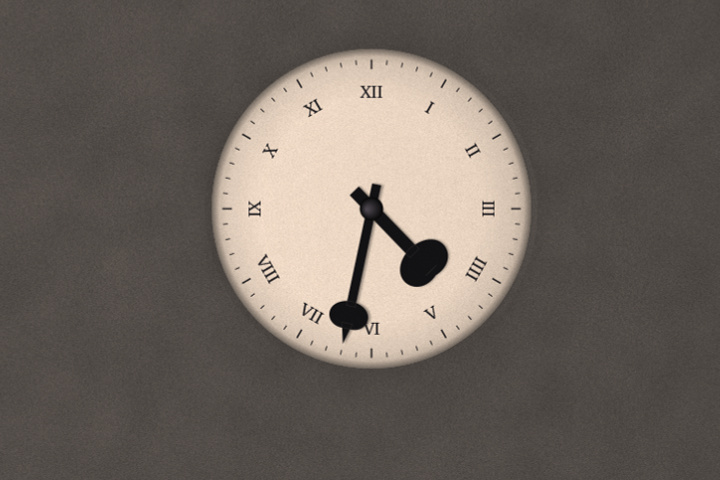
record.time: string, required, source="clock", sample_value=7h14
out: 4h32
